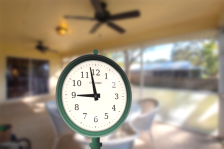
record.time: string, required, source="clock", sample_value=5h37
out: 8h58
